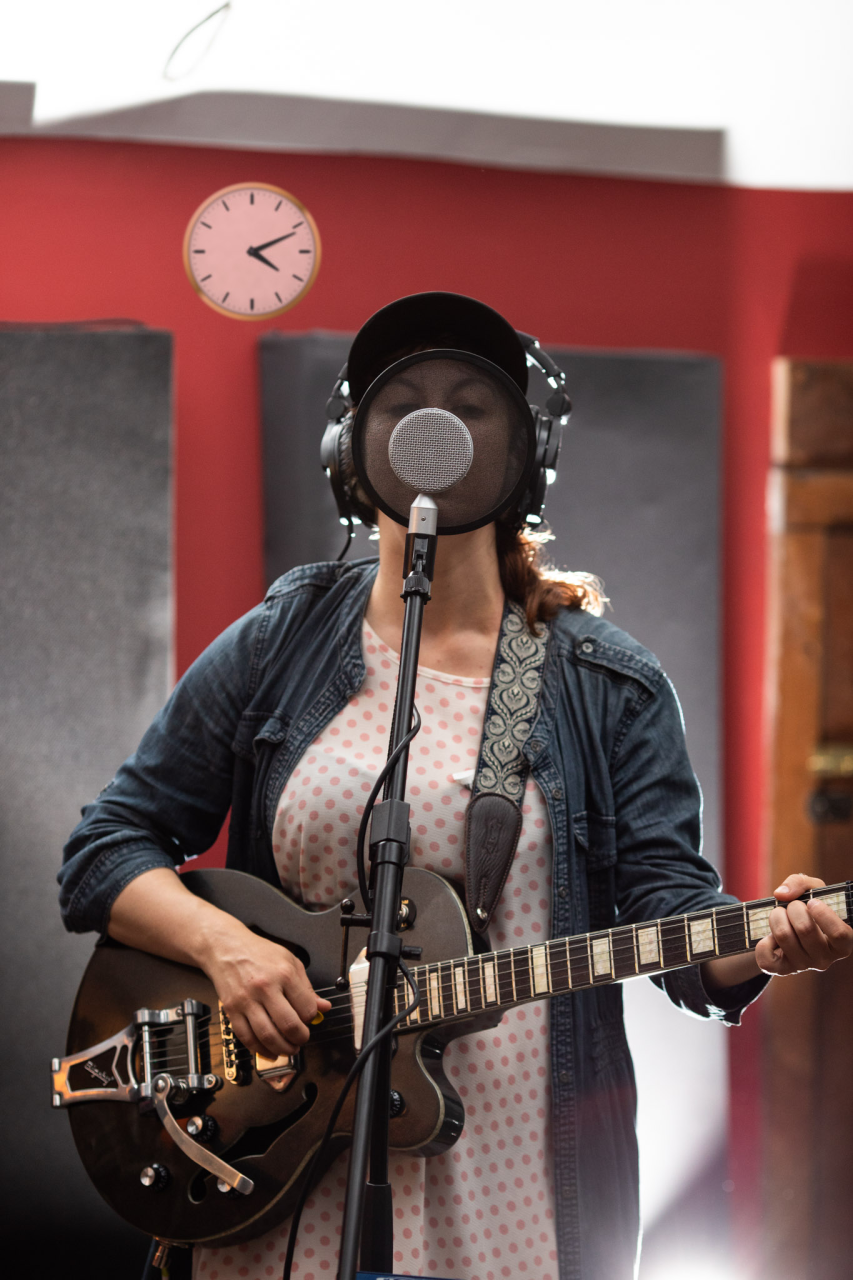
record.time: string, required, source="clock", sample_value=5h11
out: 4h11
